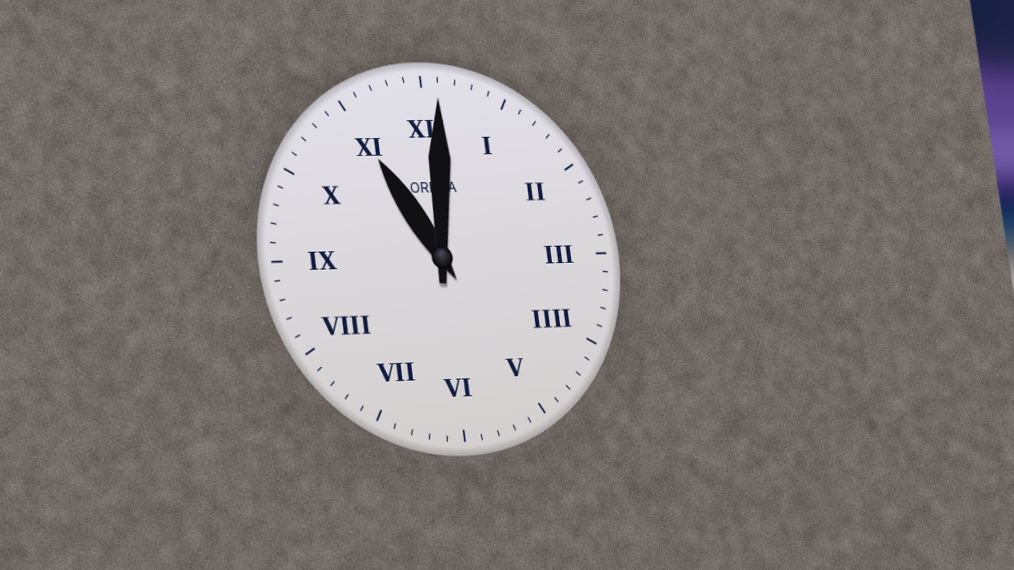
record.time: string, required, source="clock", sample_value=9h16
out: 11h01
